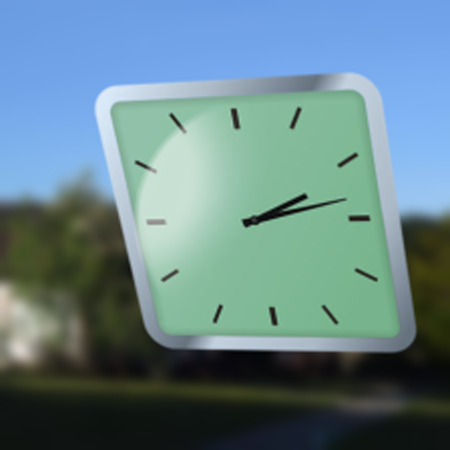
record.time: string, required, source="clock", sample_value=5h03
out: 2h13
